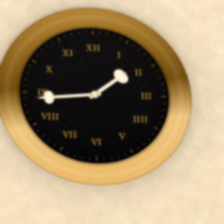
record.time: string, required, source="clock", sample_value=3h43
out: 1h44
